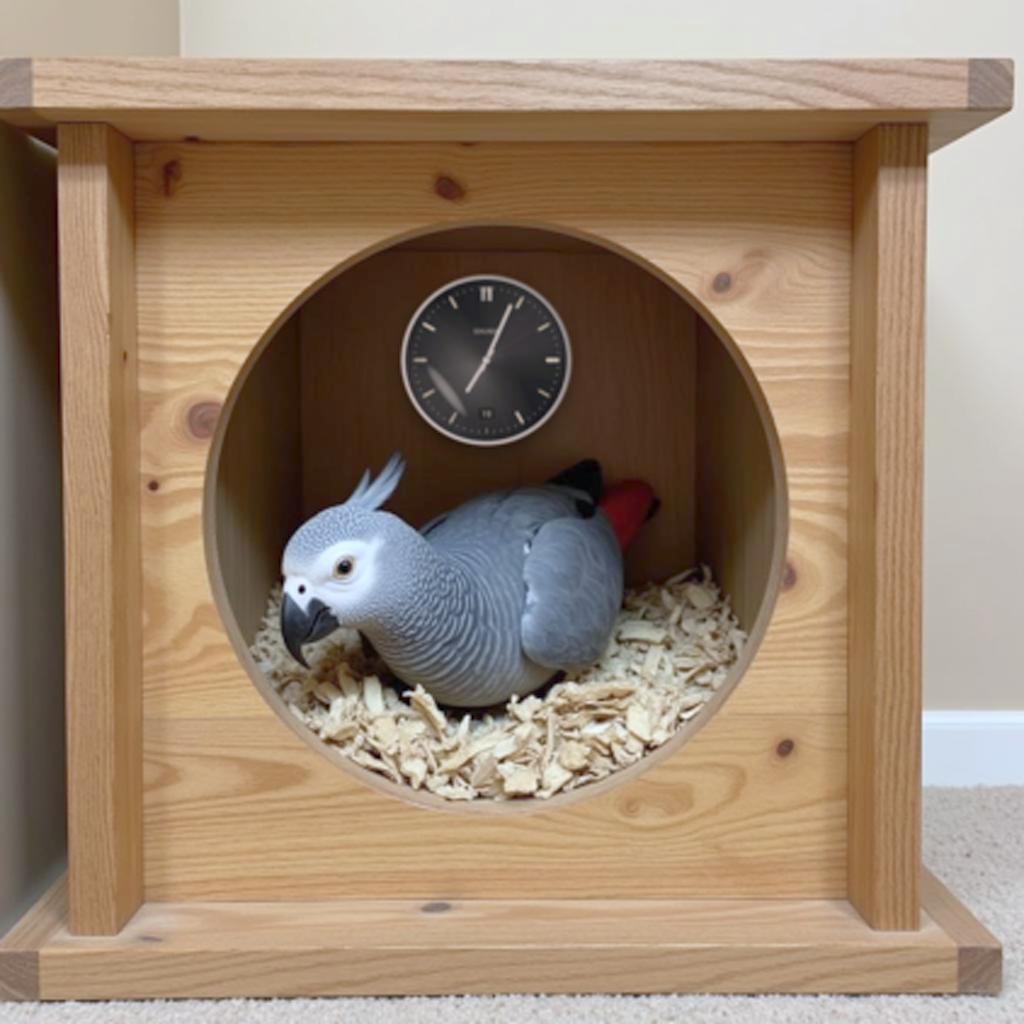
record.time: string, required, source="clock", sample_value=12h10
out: 7h04
